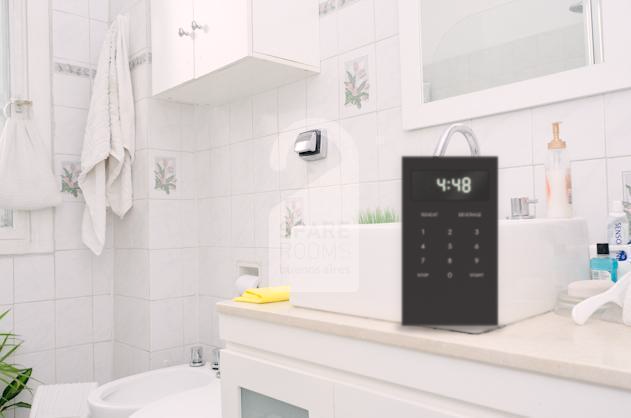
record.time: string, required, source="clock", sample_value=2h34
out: 4h48
